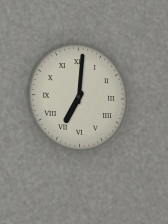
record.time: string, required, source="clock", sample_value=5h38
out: 7h01
